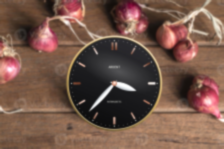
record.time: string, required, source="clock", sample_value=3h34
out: 3h37
